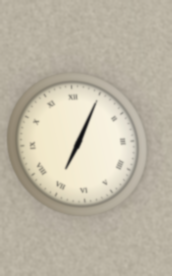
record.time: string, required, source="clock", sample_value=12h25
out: 7h05
